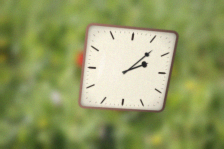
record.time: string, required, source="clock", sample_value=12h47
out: 2h07
